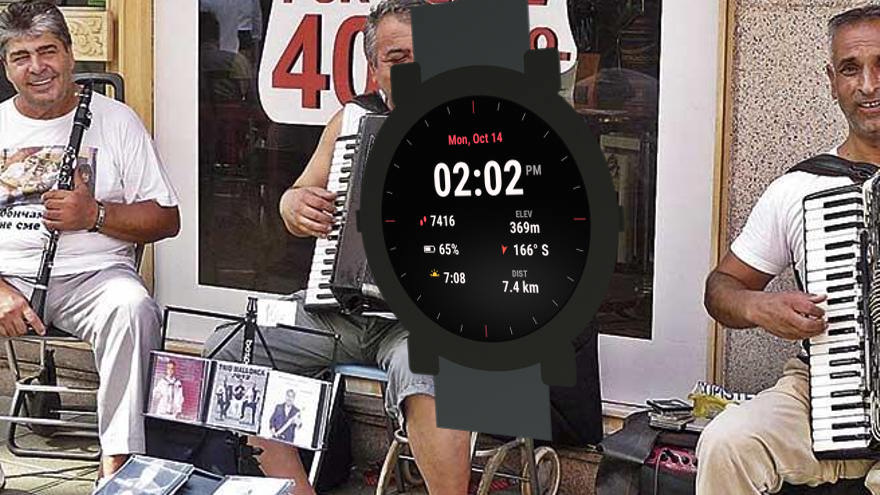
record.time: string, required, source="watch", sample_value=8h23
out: 2h02
